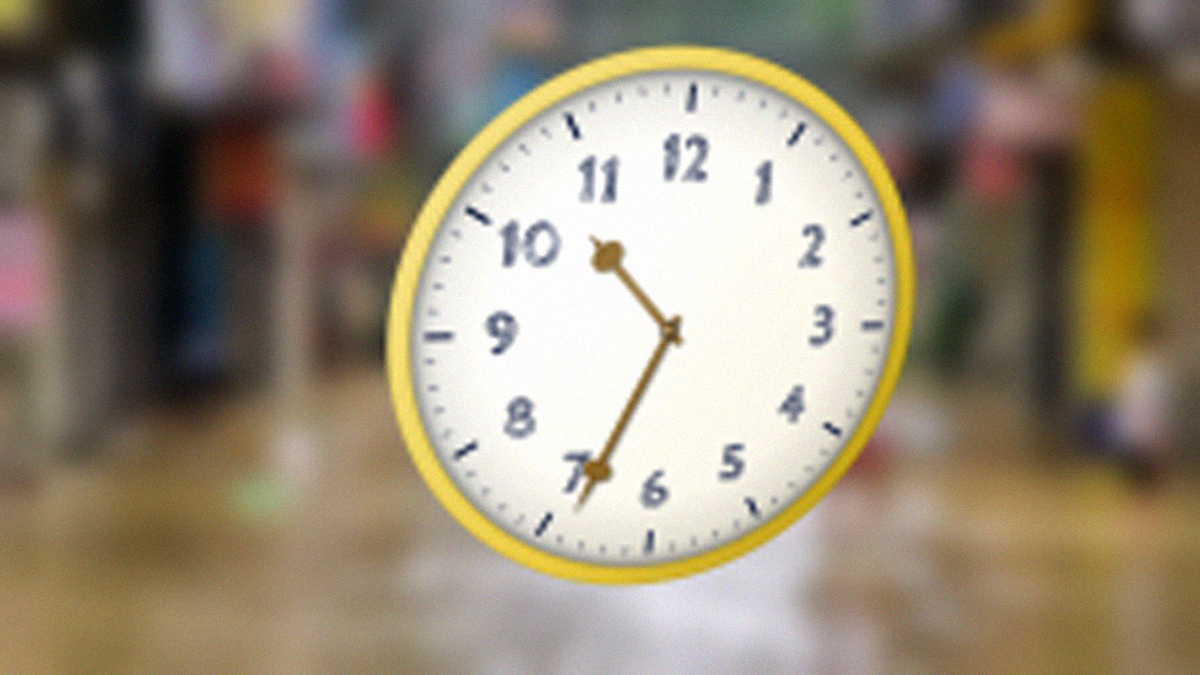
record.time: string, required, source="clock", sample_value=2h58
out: 10h34
